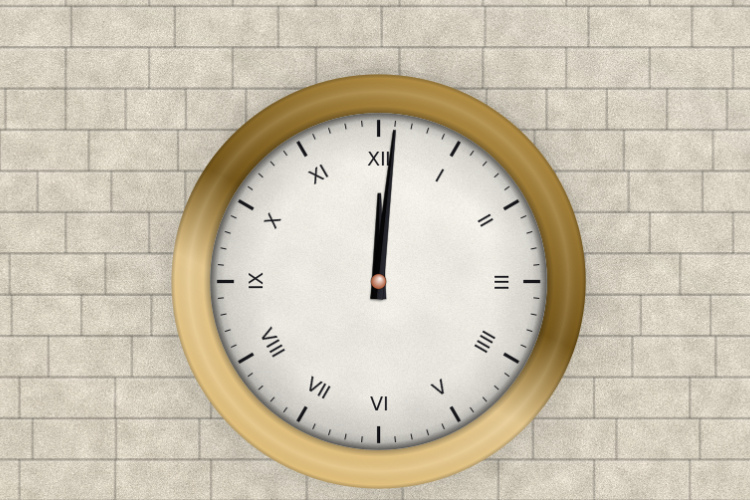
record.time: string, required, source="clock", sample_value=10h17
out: 12h01
